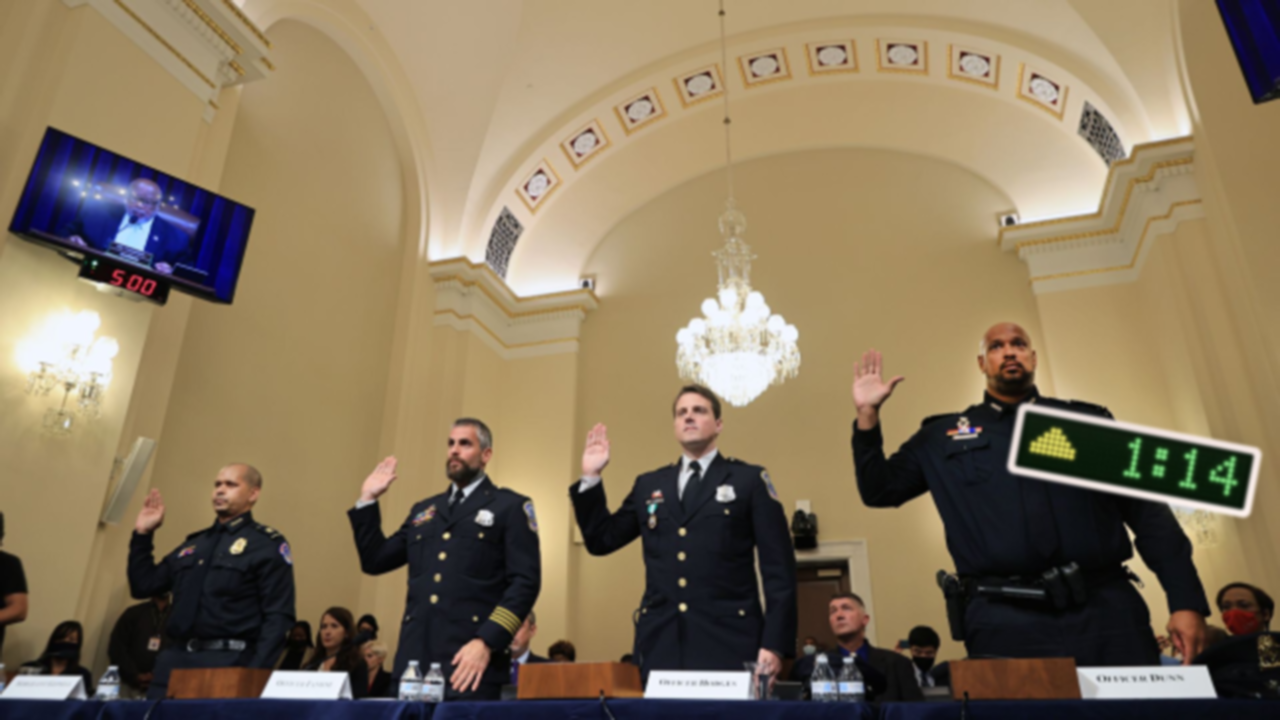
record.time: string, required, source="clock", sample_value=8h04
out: 1h14
